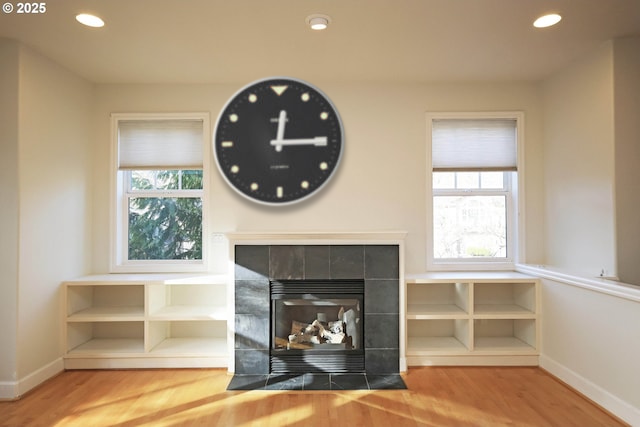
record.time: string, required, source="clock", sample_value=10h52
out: 12h15
